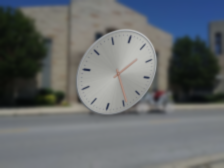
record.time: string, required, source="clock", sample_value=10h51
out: 1h24
